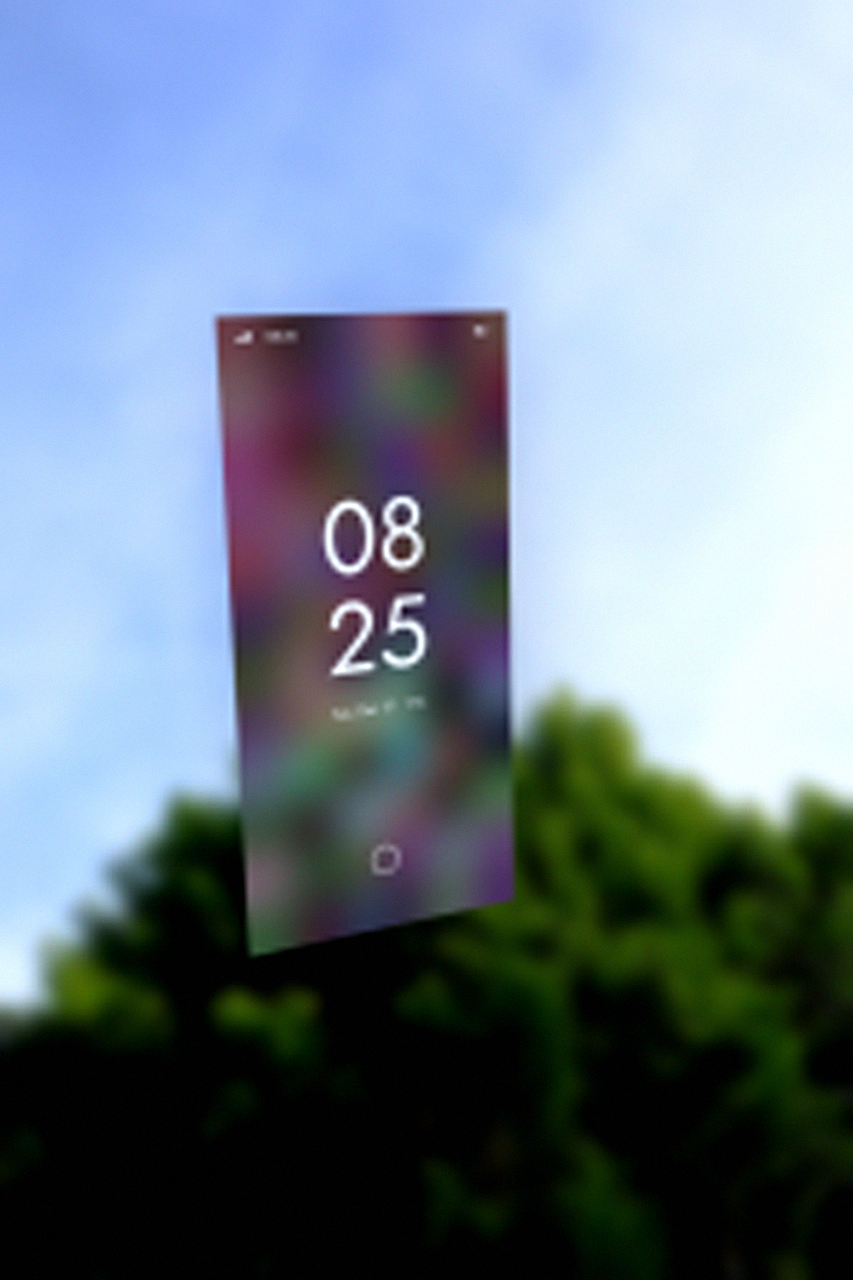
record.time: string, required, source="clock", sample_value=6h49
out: 8h25
